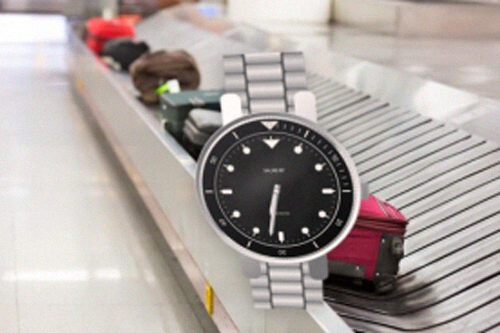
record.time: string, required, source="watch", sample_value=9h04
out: 6h32
